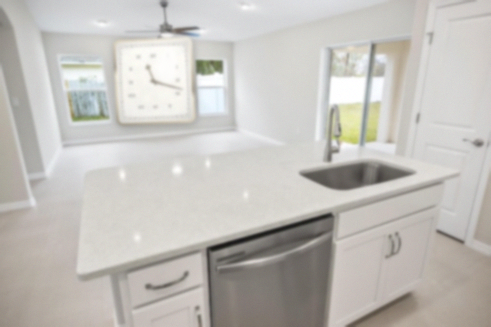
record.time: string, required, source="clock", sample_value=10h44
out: 11h18
